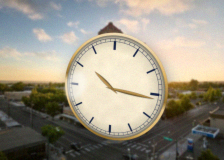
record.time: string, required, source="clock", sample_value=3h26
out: 10h16
